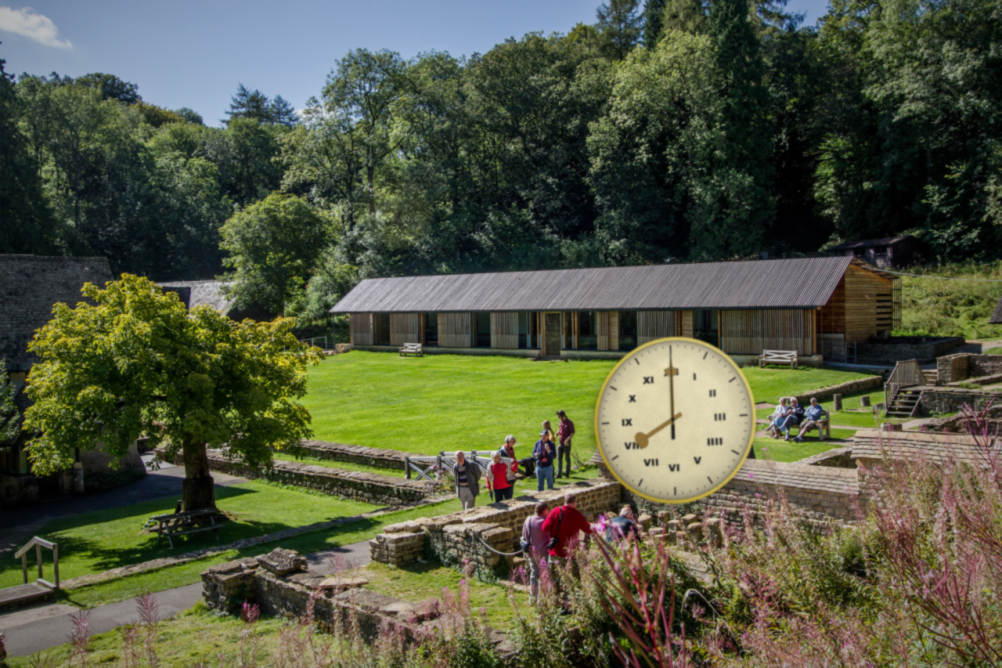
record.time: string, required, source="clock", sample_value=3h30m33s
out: 8h00m00s
